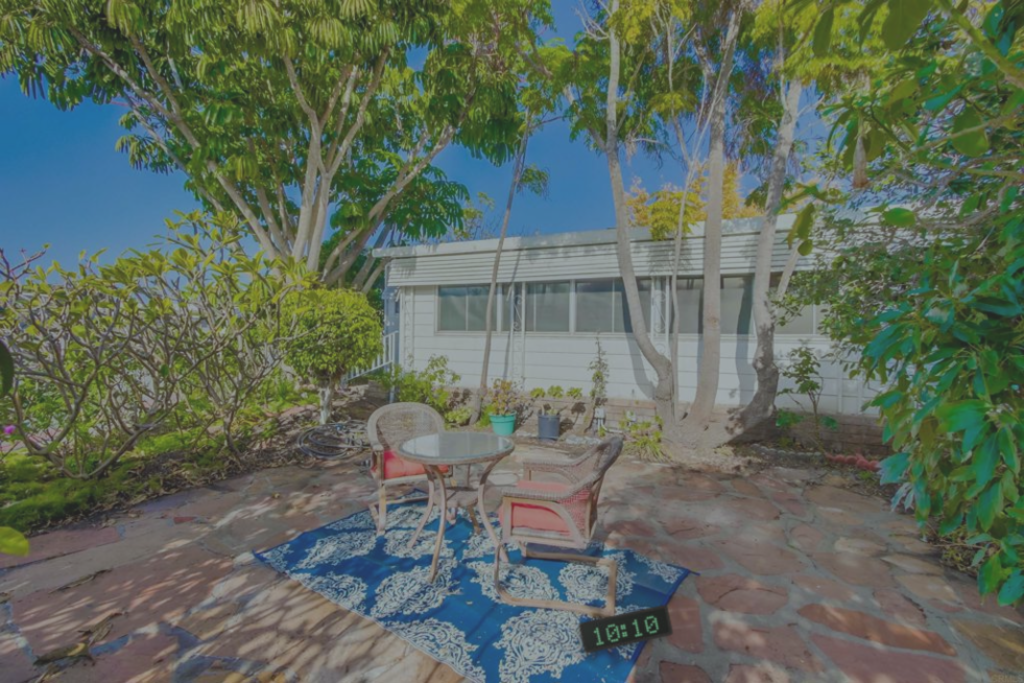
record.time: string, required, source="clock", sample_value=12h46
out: 10h10
